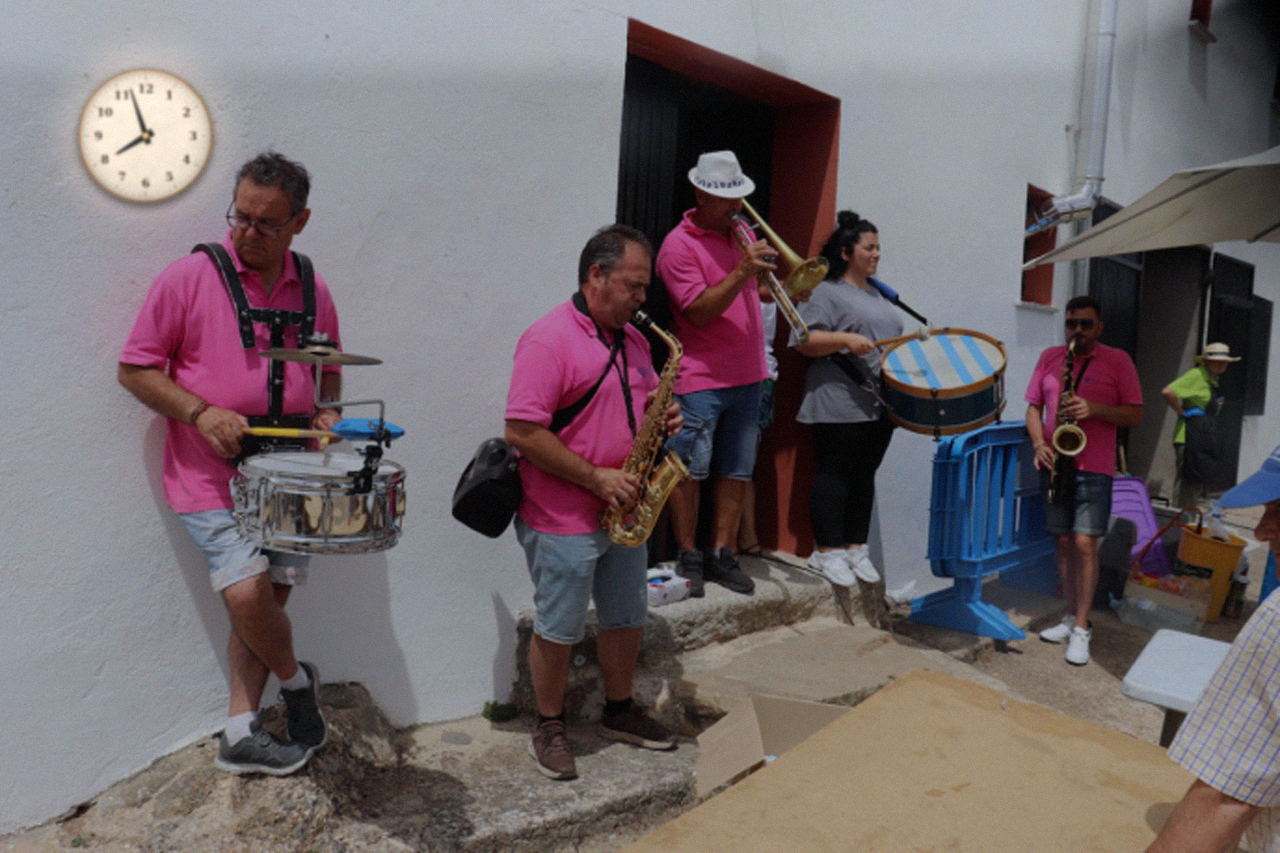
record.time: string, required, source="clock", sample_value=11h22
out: 7h57
